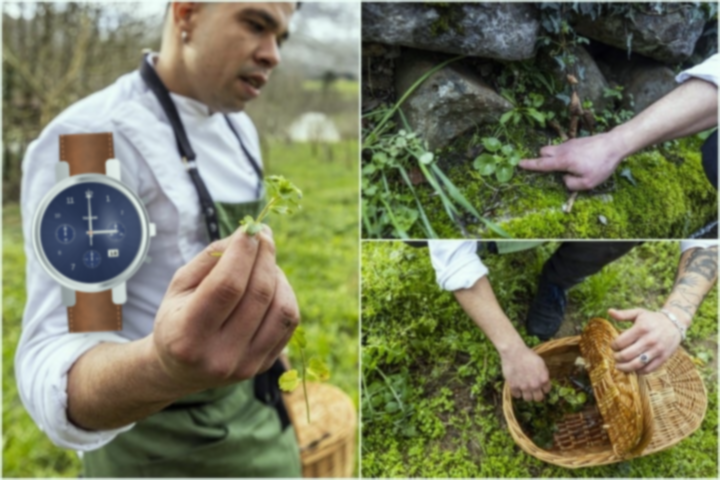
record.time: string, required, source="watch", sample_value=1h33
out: 3h00
